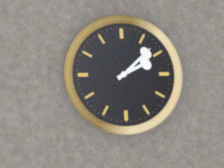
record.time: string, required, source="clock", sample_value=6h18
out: 2h08
